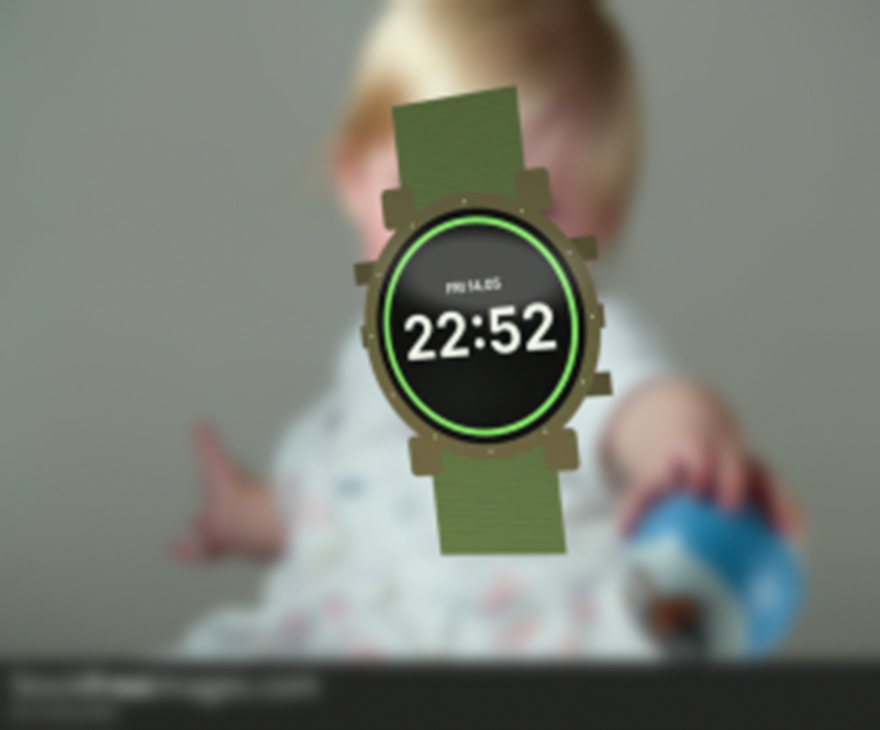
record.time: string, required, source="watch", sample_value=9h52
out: 22h52
